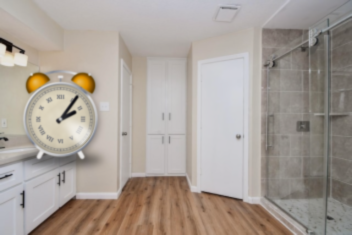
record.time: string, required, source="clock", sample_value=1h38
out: 2h06
